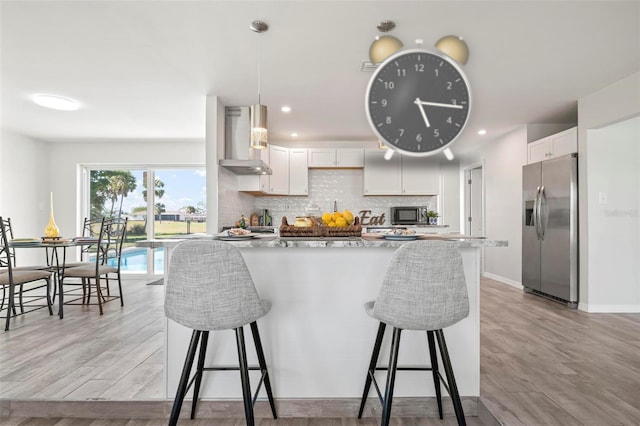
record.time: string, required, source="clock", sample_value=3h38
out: 5h16
